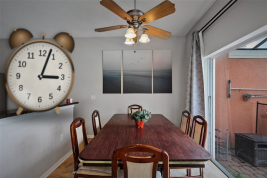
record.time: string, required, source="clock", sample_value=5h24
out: 3h03
